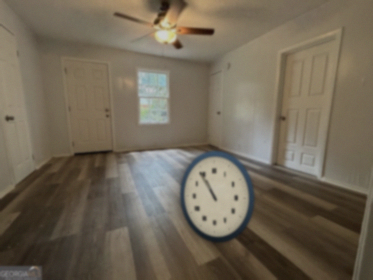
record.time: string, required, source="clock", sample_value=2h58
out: 10h54
